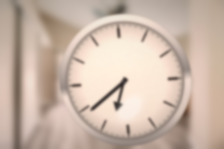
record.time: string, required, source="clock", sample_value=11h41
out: 6h39
